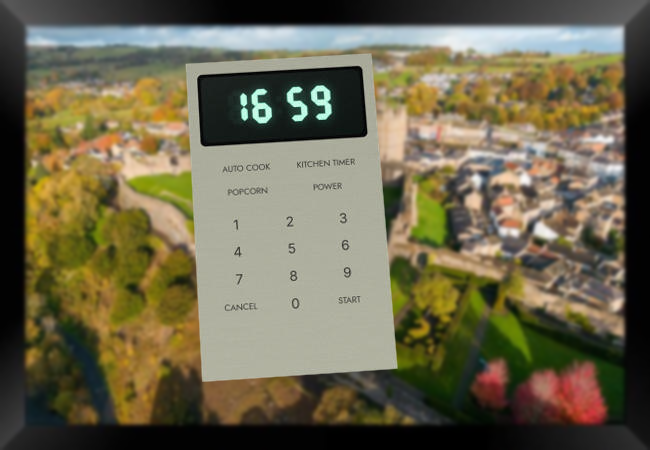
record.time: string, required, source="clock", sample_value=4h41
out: 16h59
